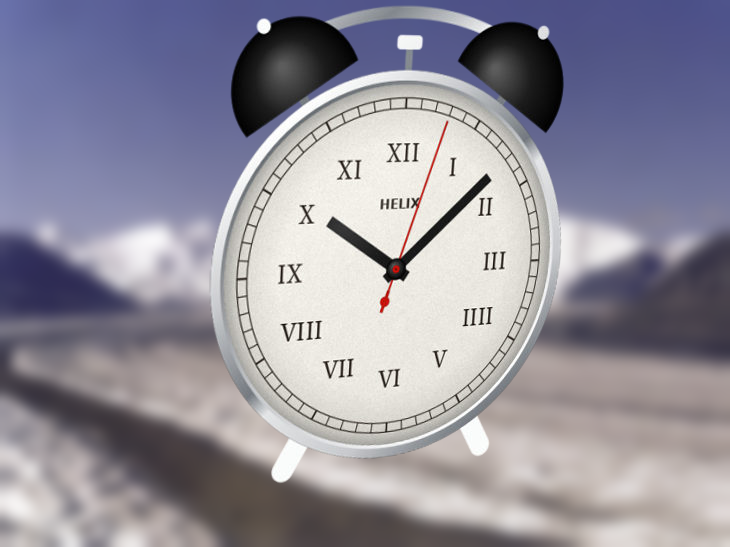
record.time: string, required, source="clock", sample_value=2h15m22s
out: 10h08m03s
